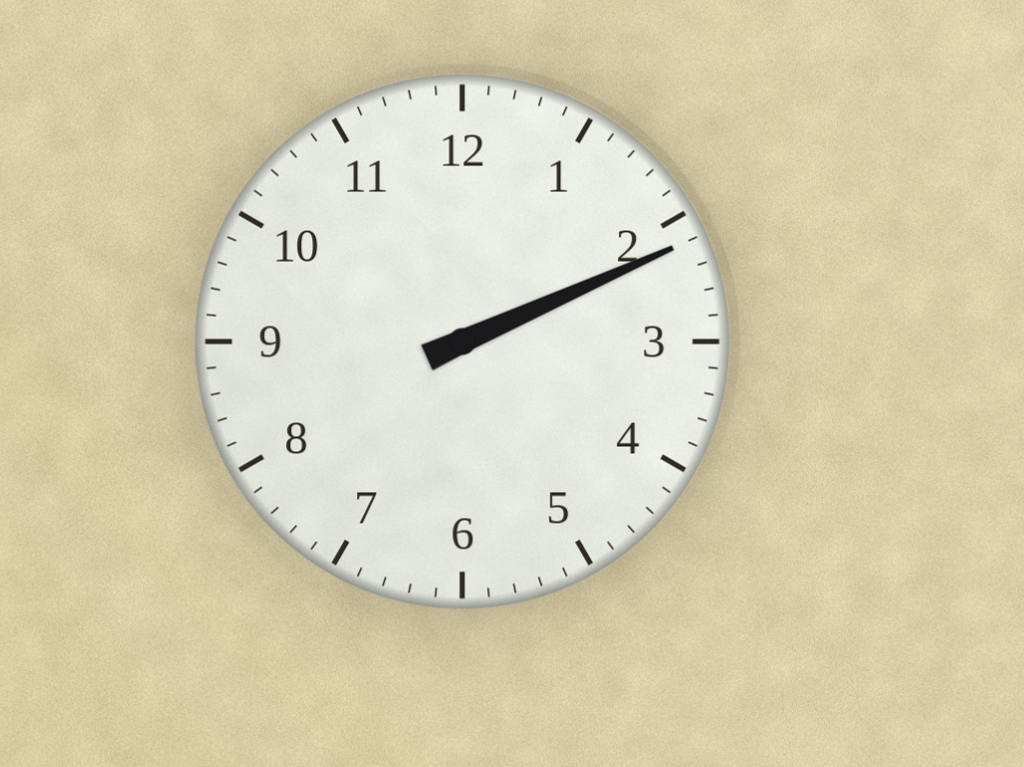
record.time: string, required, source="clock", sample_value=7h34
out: 2h11
